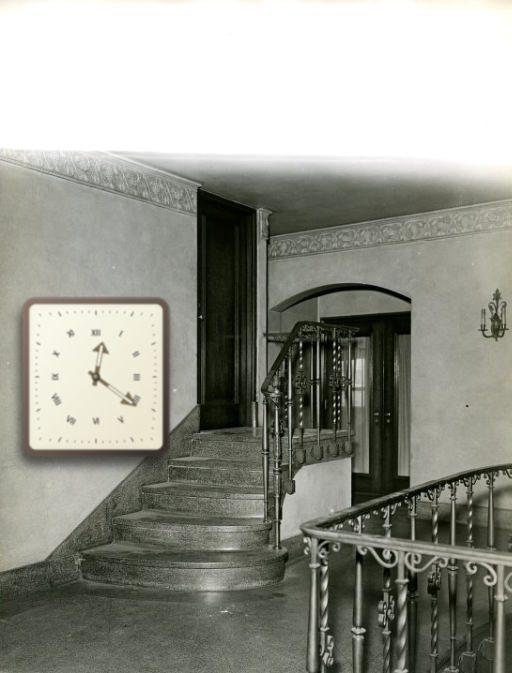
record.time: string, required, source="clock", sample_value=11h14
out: 12h21
